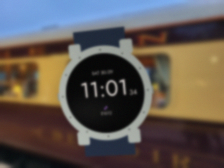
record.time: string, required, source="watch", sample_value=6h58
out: 11h01
